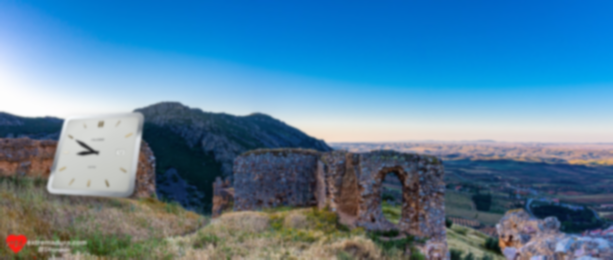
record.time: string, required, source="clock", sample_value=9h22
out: 8h50
